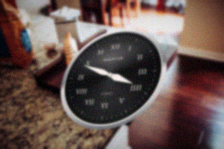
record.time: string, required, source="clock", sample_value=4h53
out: 3h49
